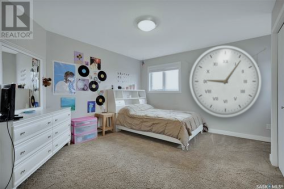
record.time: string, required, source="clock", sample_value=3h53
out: 9h06
